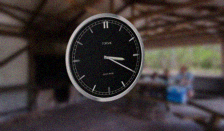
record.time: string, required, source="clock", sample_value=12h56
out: 3h20
